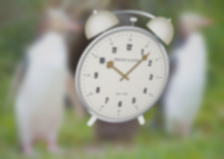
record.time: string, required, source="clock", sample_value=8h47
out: 10h07
